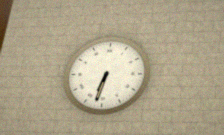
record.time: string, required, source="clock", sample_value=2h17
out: 6h32
